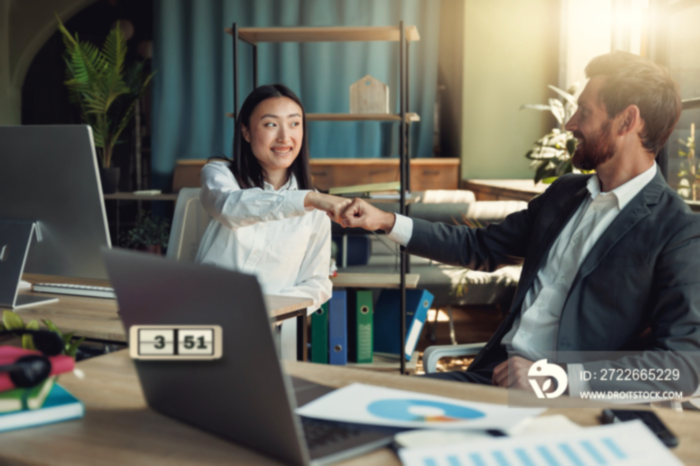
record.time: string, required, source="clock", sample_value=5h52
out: 3h51
